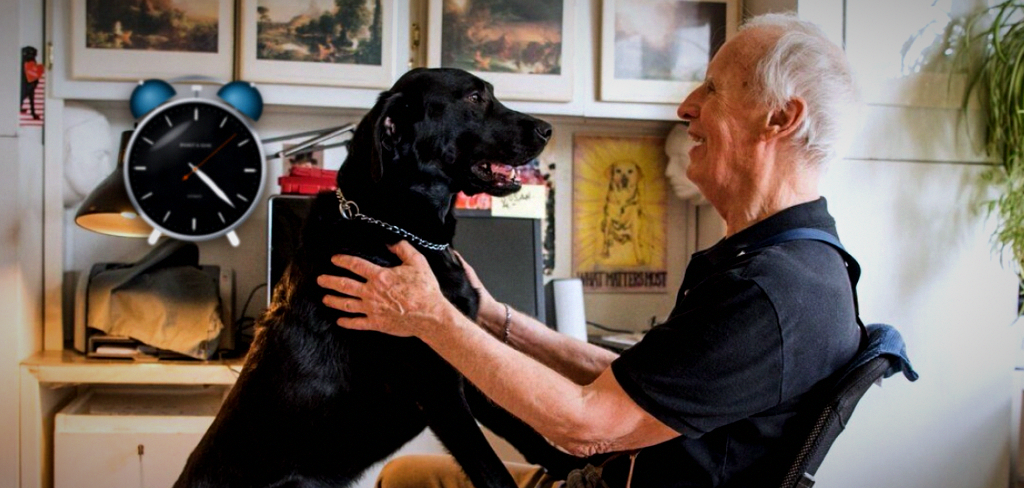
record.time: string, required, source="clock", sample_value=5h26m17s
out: 4h22m08s
